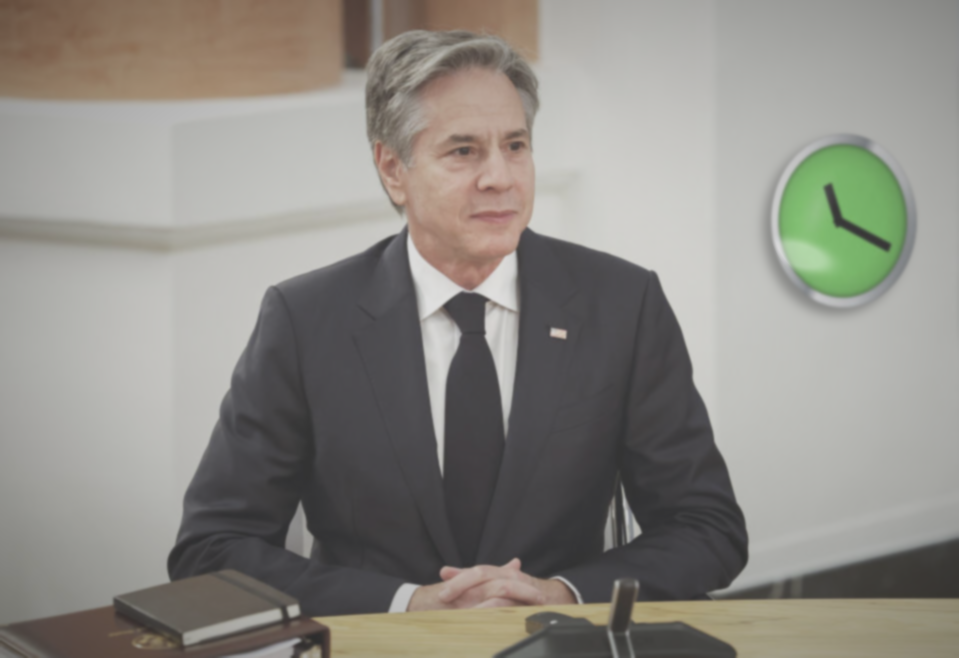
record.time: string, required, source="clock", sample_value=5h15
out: 11h19
